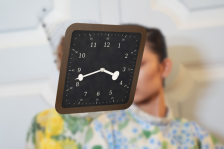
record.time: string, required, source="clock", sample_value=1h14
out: 3h42
